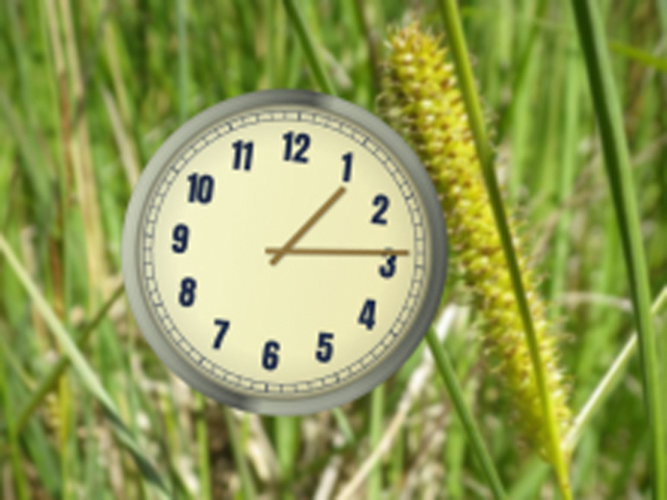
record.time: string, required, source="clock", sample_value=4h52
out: 1h14
